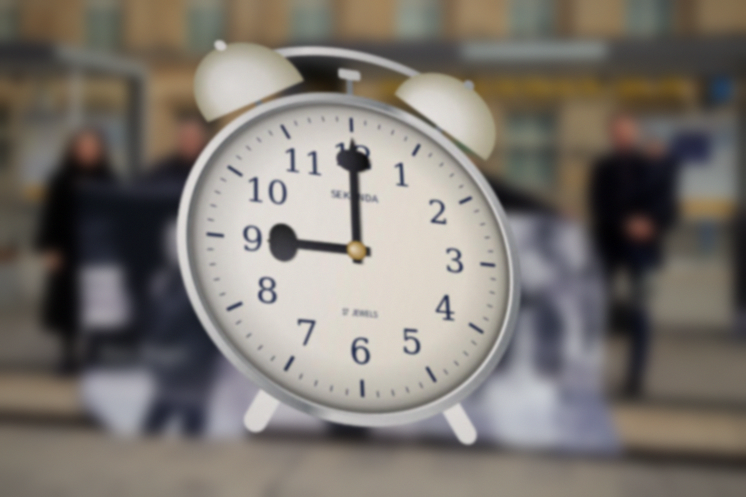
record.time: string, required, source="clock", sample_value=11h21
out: 9h00
